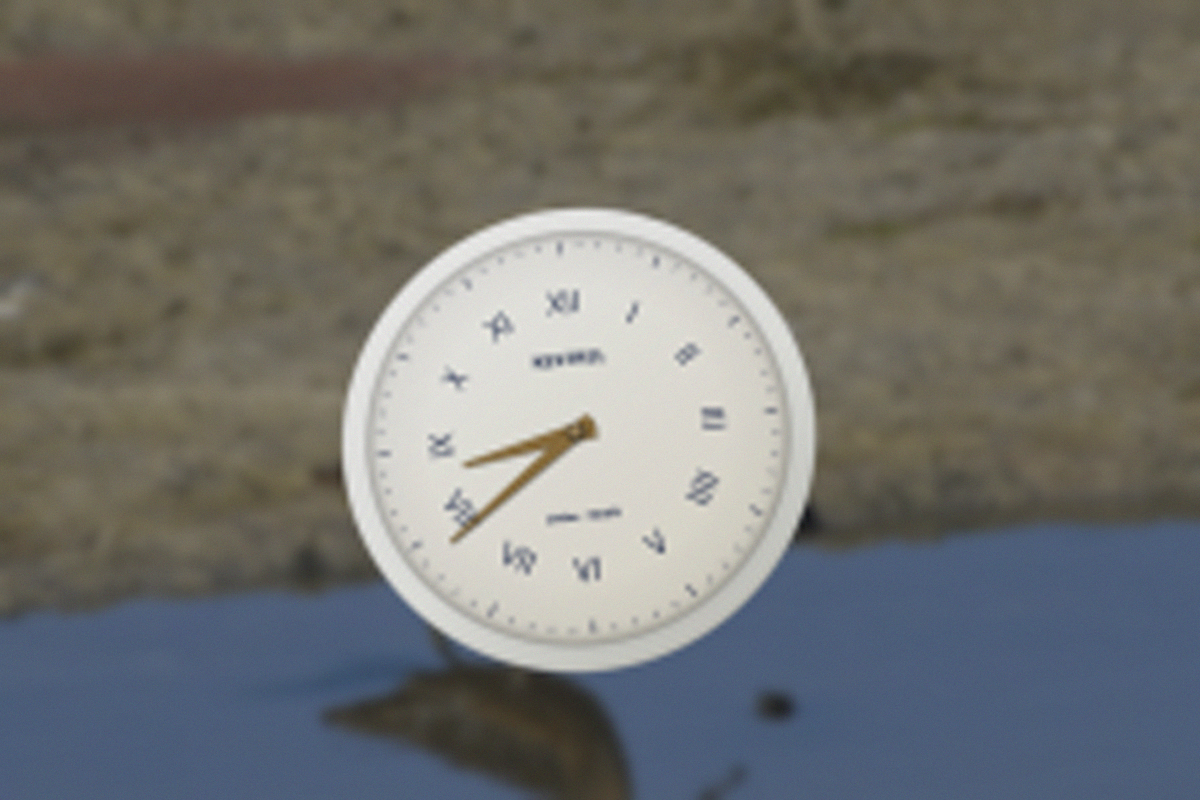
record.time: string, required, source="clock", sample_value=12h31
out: 8h39
